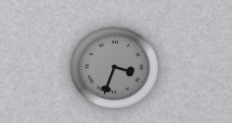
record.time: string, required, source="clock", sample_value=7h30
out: 3h33
